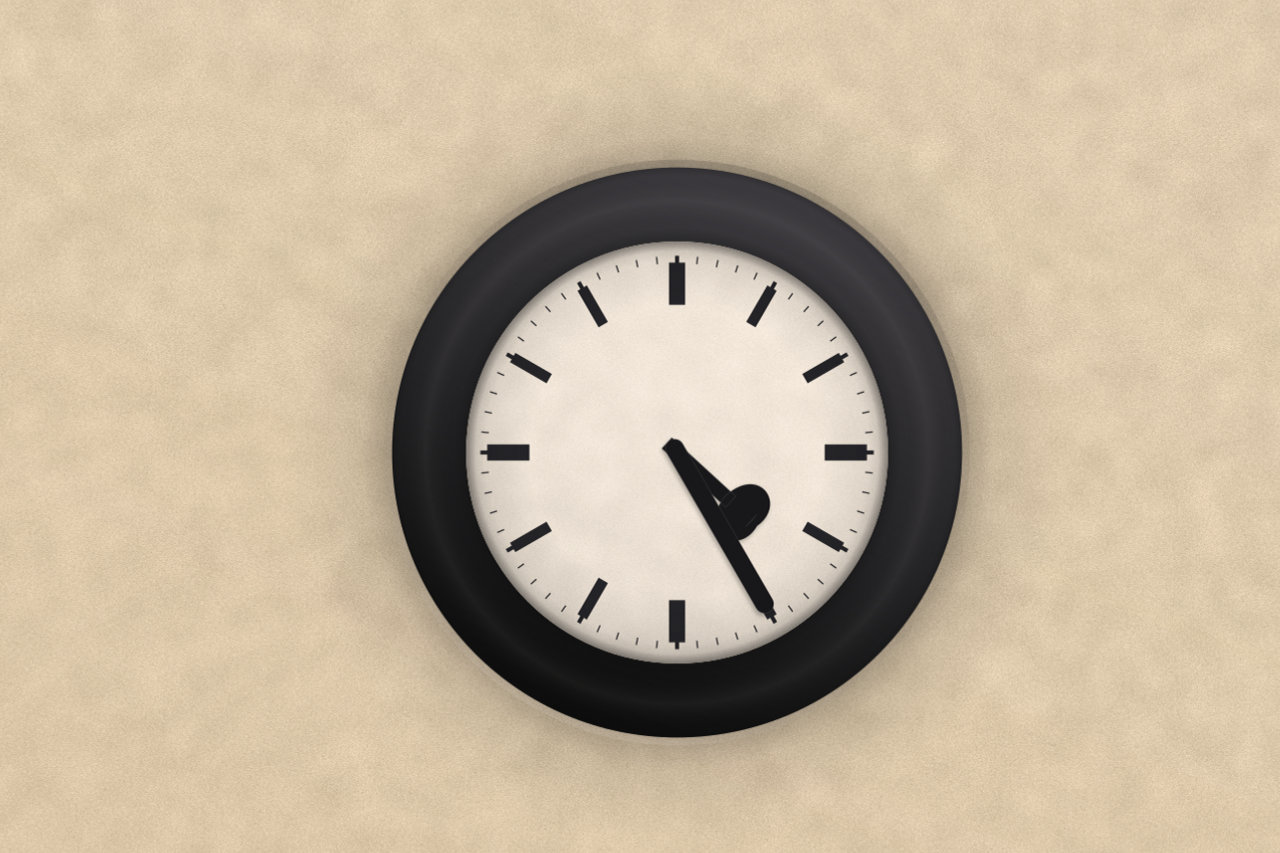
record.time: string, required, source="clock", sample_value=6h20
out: 4h25
